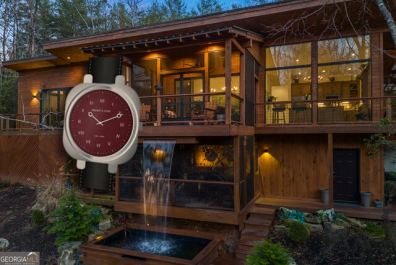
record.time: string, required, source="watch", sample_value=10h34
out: 10h11
